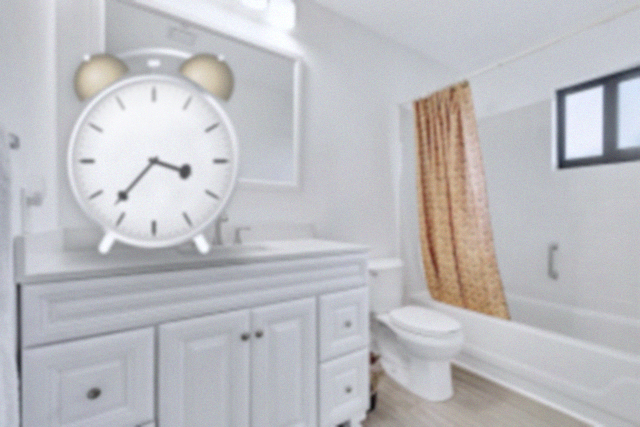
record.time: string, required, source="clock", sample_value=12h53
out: 3h37
